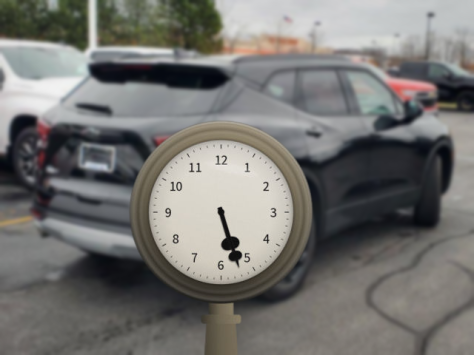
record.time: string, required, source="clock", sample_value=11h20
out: 5h27
